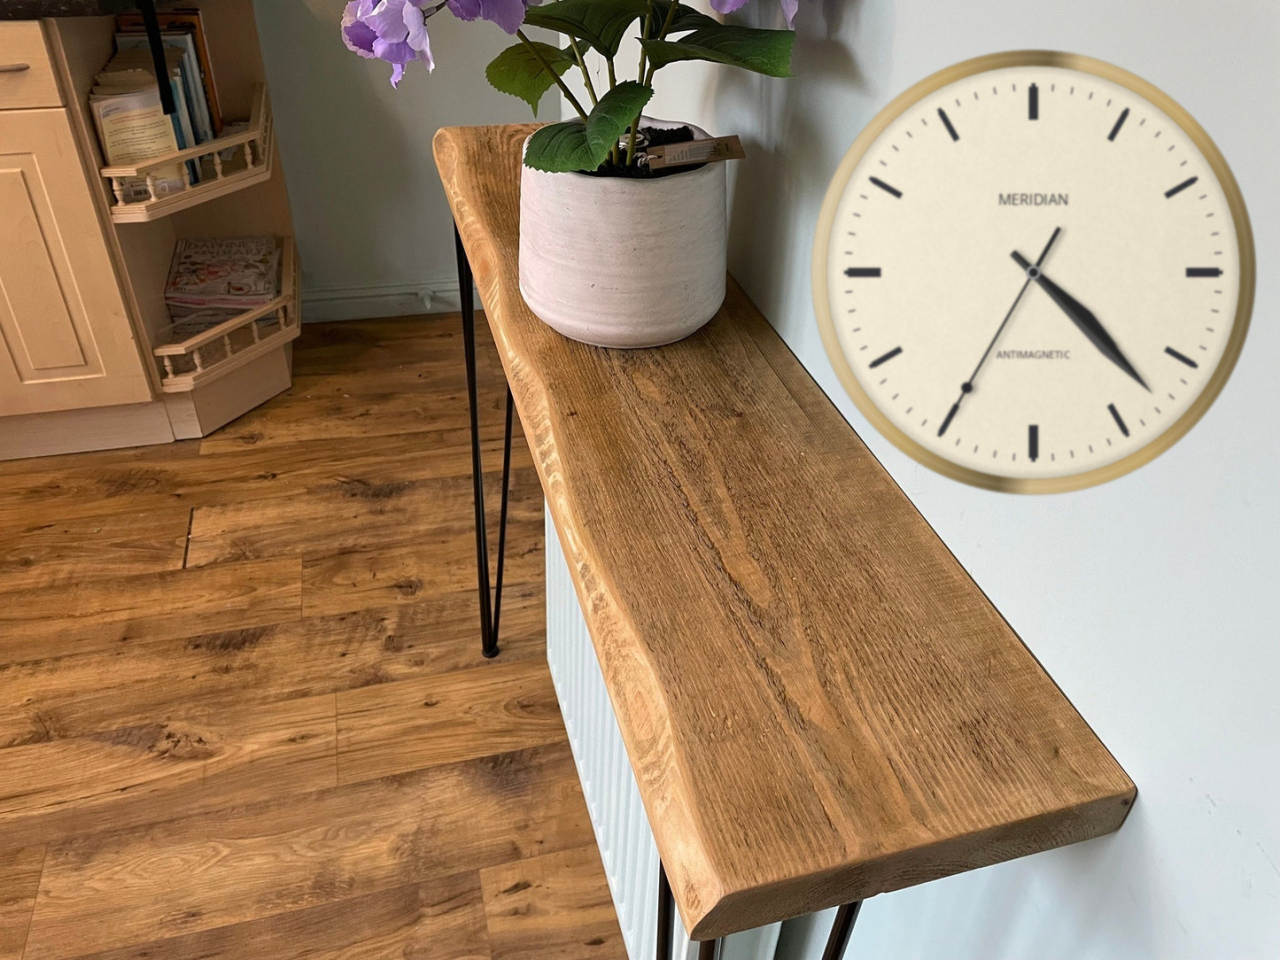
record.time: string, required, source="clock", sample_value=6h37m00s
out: 4h22m35s
